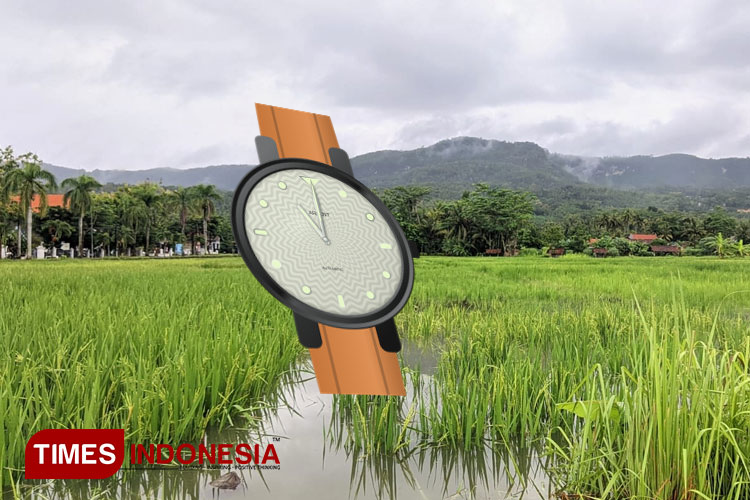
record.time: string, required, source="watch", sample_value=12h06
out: 11h00
